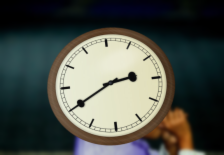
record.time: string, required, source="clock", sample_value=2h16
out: 2h40
